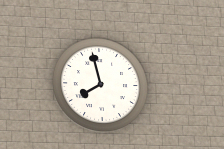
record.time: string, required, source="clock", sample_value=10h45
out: 7h58
